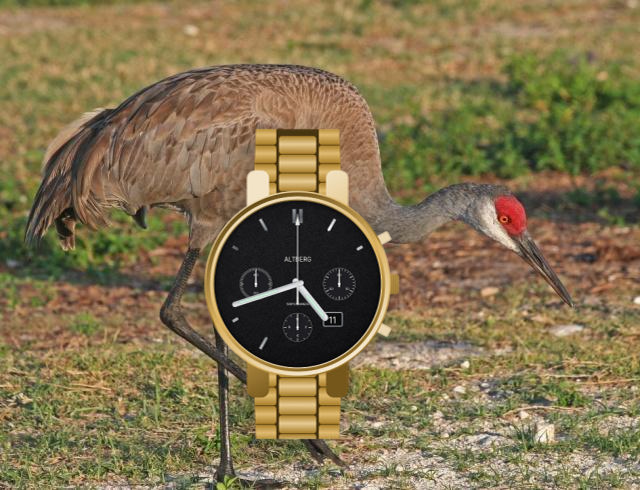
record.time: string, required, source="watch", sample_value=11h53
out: 4h42
